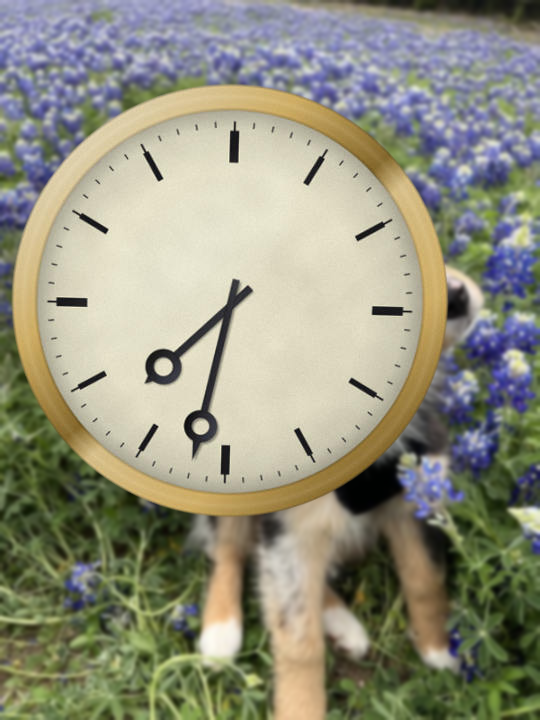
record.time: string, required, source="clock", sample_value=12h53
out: 7h32
